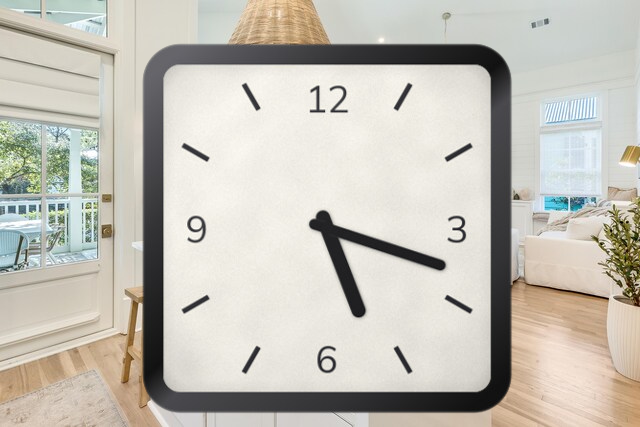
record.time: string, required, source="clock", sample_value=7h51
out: 5h18
